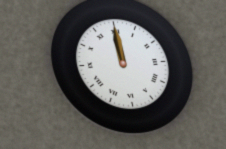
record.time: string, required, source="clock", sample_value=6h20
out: 12h00
